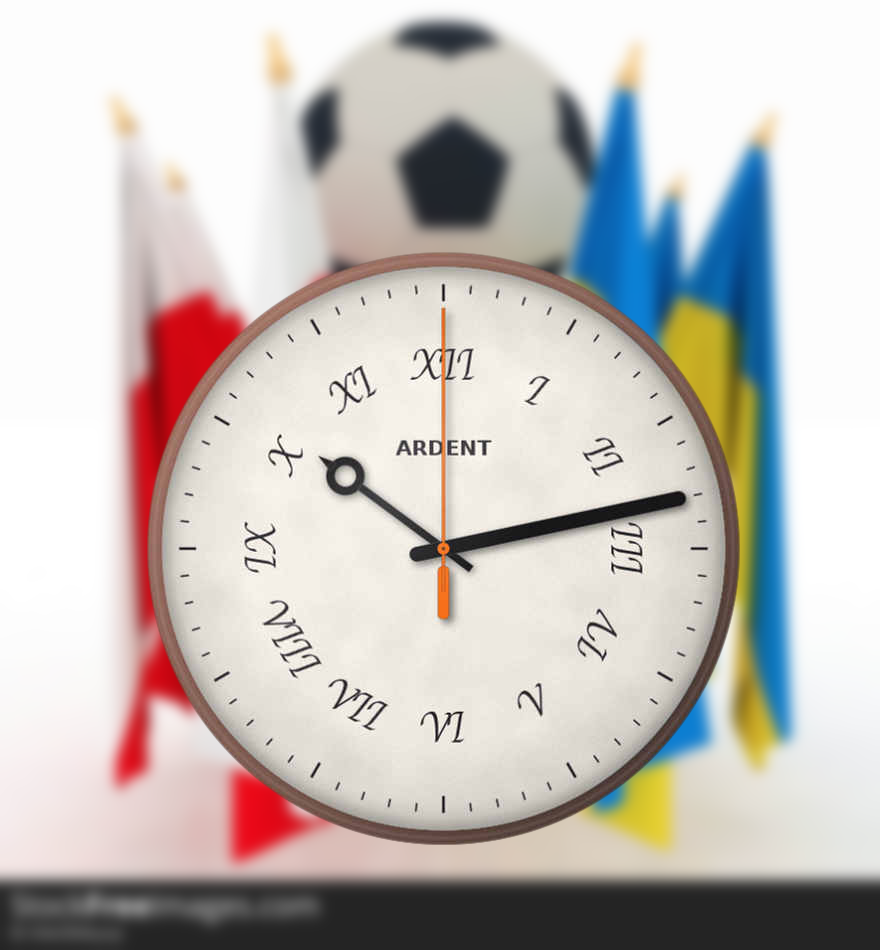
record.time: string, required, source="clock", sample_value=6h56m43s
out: 10h13m00s
